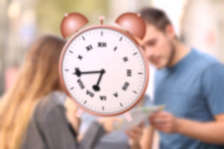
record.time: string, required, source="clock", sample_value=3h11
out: 6h44
